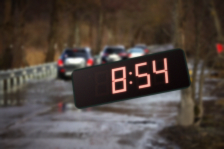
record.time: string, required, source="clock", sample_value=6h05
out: 8h54
